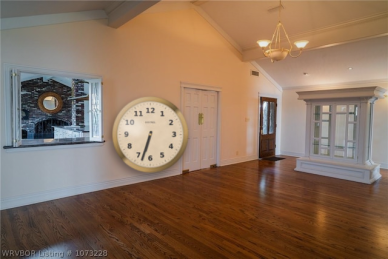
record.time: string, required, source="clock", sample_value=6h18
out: 6h33
